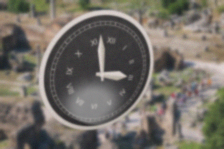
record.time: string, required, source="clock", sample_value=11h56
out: 2h57
